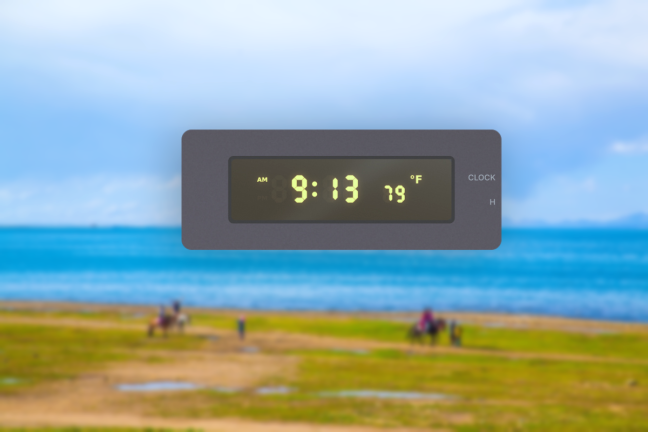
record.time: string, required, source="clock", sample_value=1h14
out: 9h13
